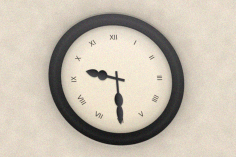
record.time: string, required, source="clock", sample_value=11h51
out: 9h30
